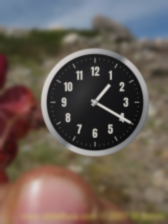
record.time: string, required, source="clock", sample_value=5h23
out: 1h20
